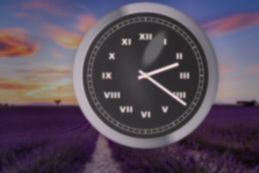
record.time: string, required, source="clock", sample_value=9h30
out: 2h21
